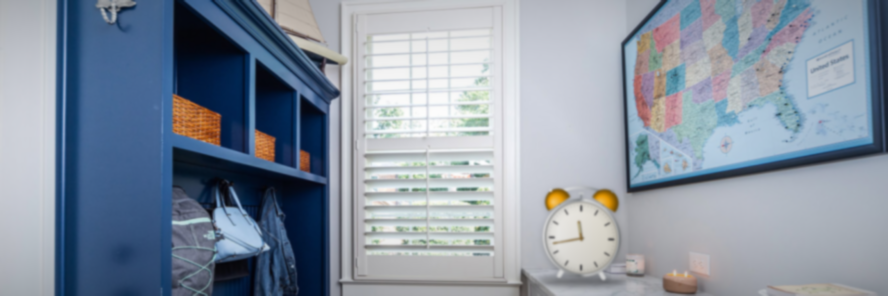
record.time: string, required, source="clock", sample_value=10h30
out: 11h43
